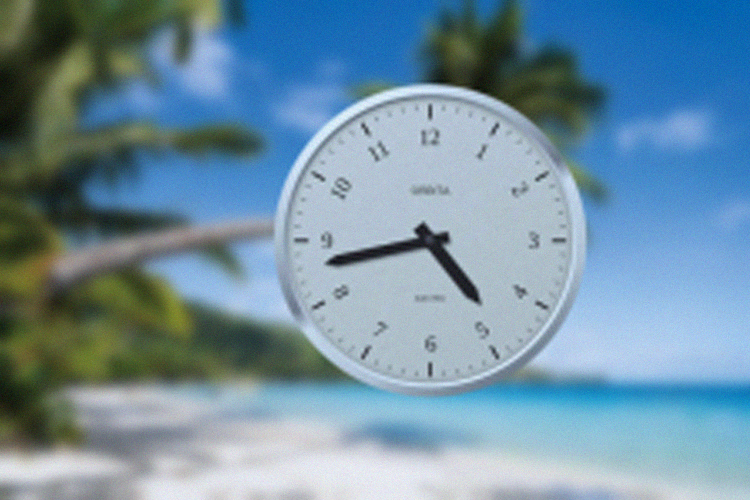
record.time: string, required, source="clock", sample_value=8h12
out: 4h43
